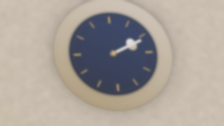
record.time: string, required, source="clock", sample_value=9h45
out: 2h11
